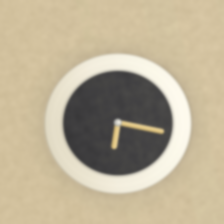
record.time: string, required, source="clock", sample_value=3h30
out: 6h17
